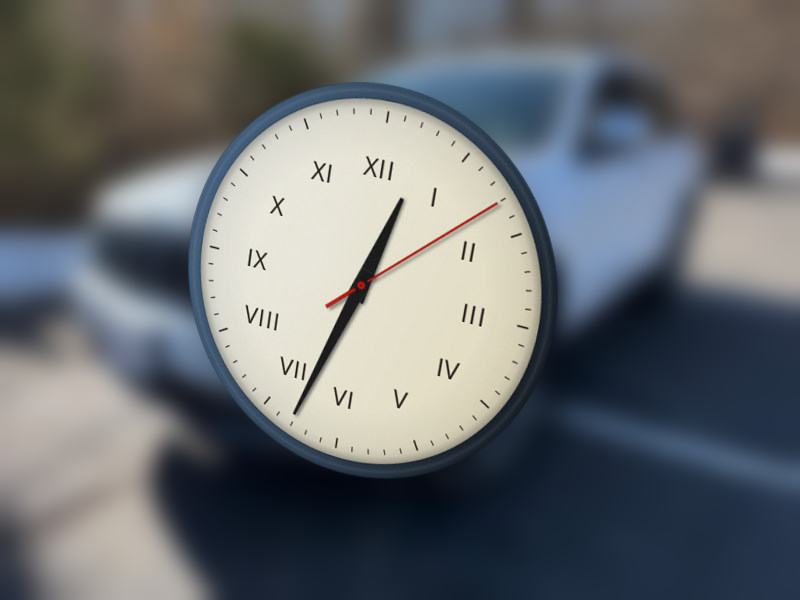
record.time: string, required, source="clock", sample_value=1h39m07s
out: 12h33m08s
